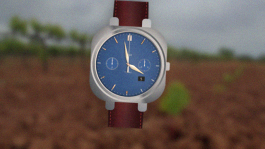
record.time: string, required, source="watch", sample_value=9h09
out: 3h58
